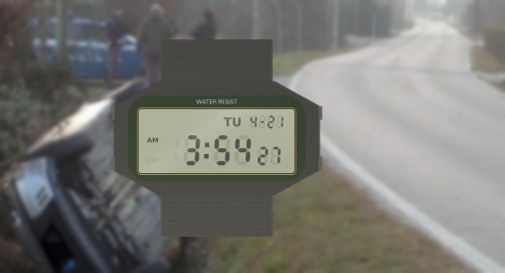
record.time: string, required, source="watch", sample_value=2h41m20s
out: 3h54m27s
